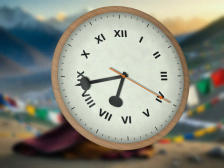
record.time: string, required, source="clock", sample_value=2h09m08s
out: 6h43m20s
